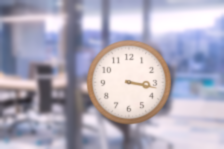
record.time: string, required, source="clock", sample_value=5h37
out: 3h17
